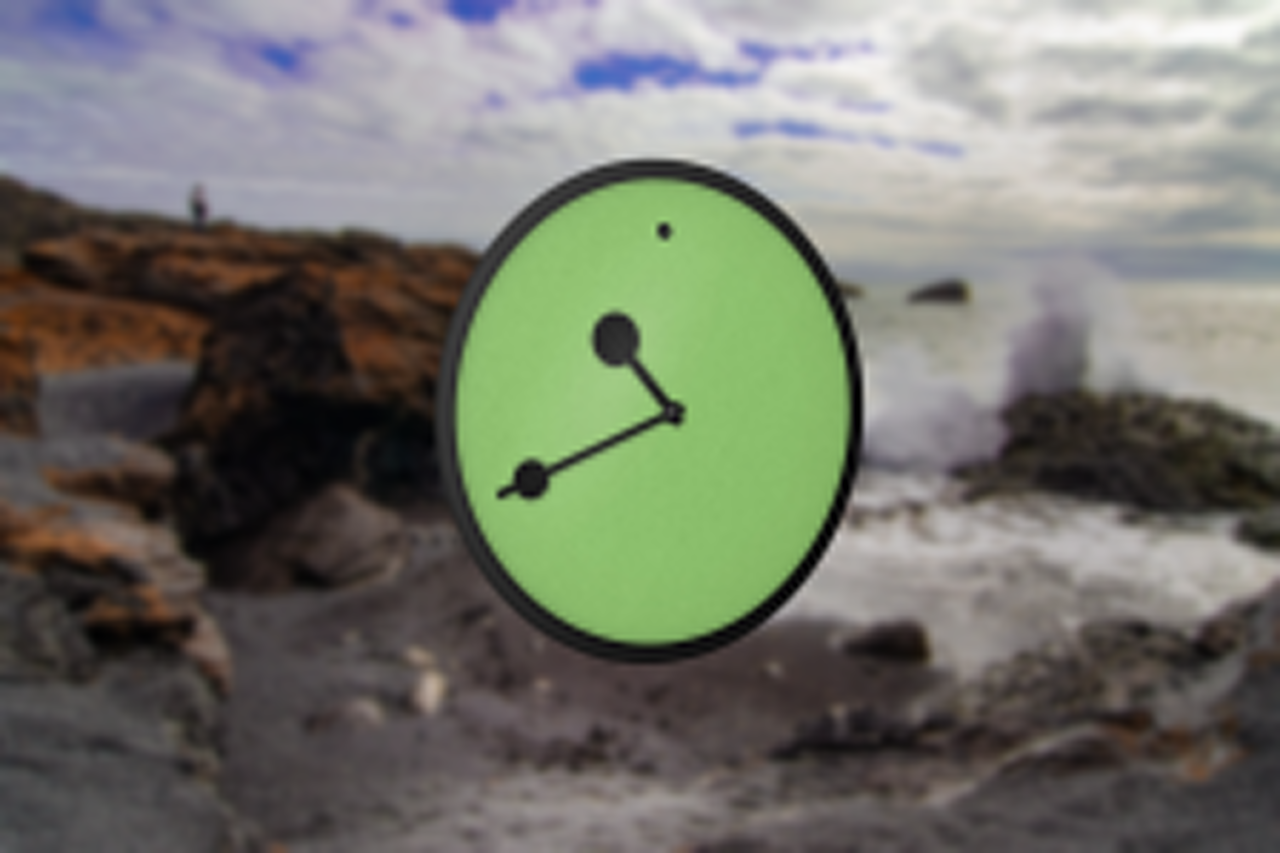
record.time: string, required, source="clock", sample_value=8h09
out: 10h42
